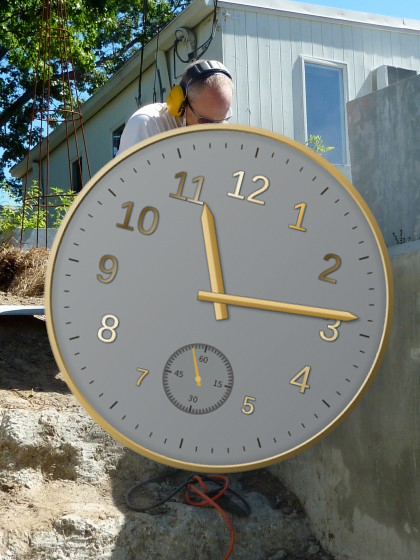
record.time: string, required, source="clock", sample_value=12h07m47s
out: 11h13m56s
